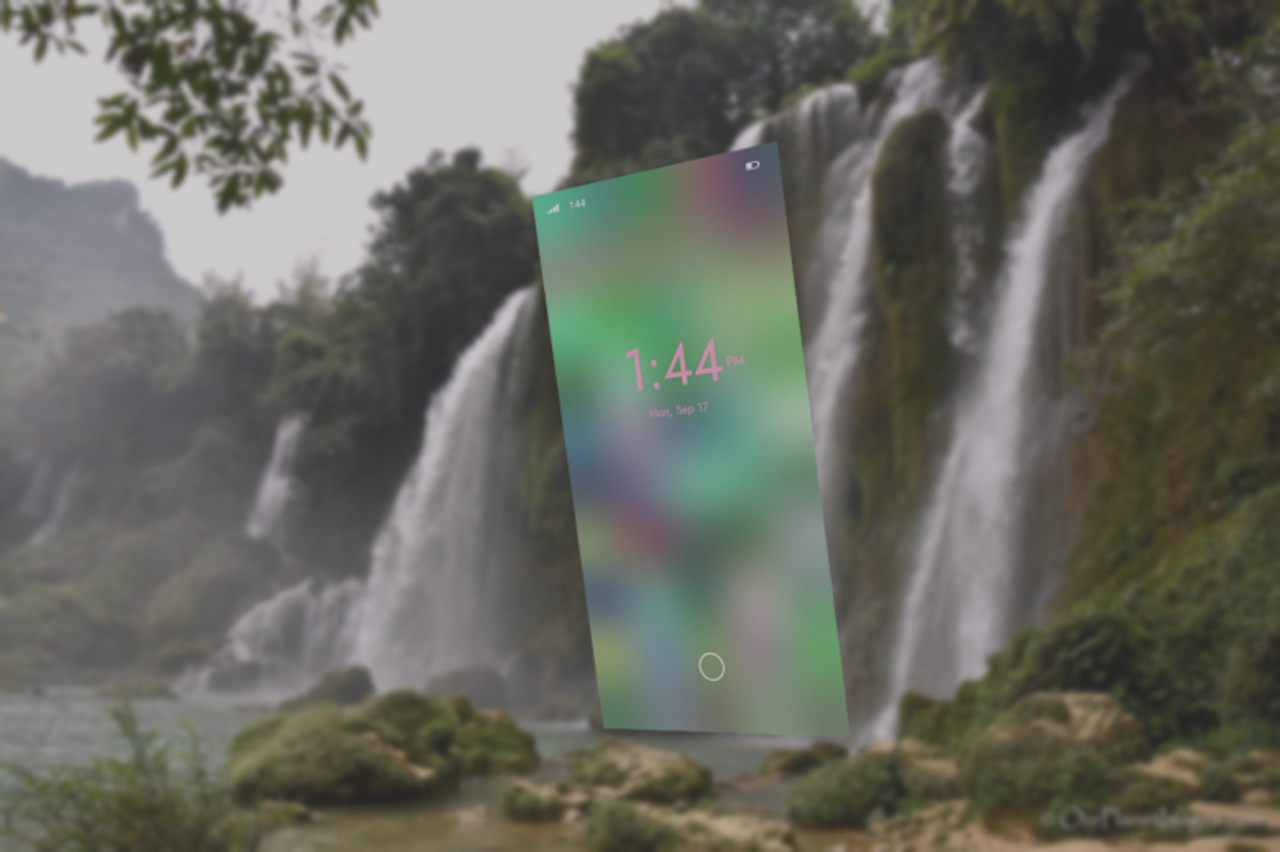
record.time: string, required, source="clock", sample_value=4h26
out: 1h44
